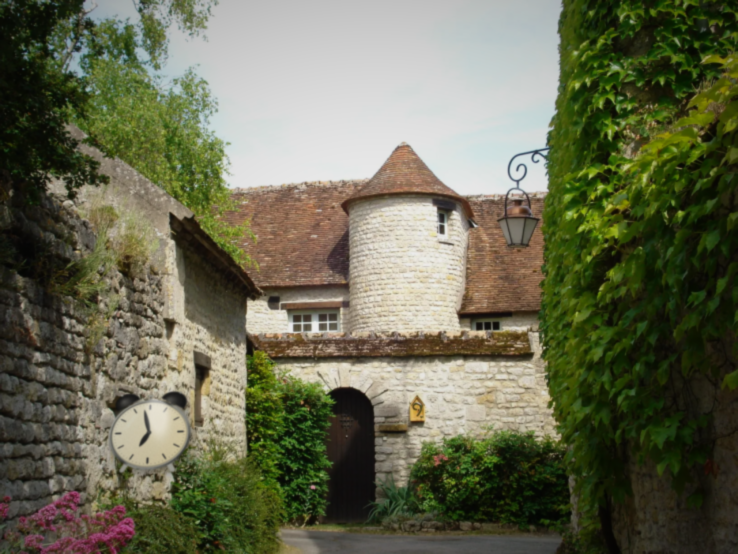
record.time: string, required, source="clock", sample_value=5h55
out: 6h58
